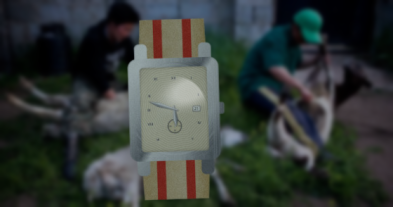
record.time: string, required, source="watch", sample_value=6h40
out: 5h48
